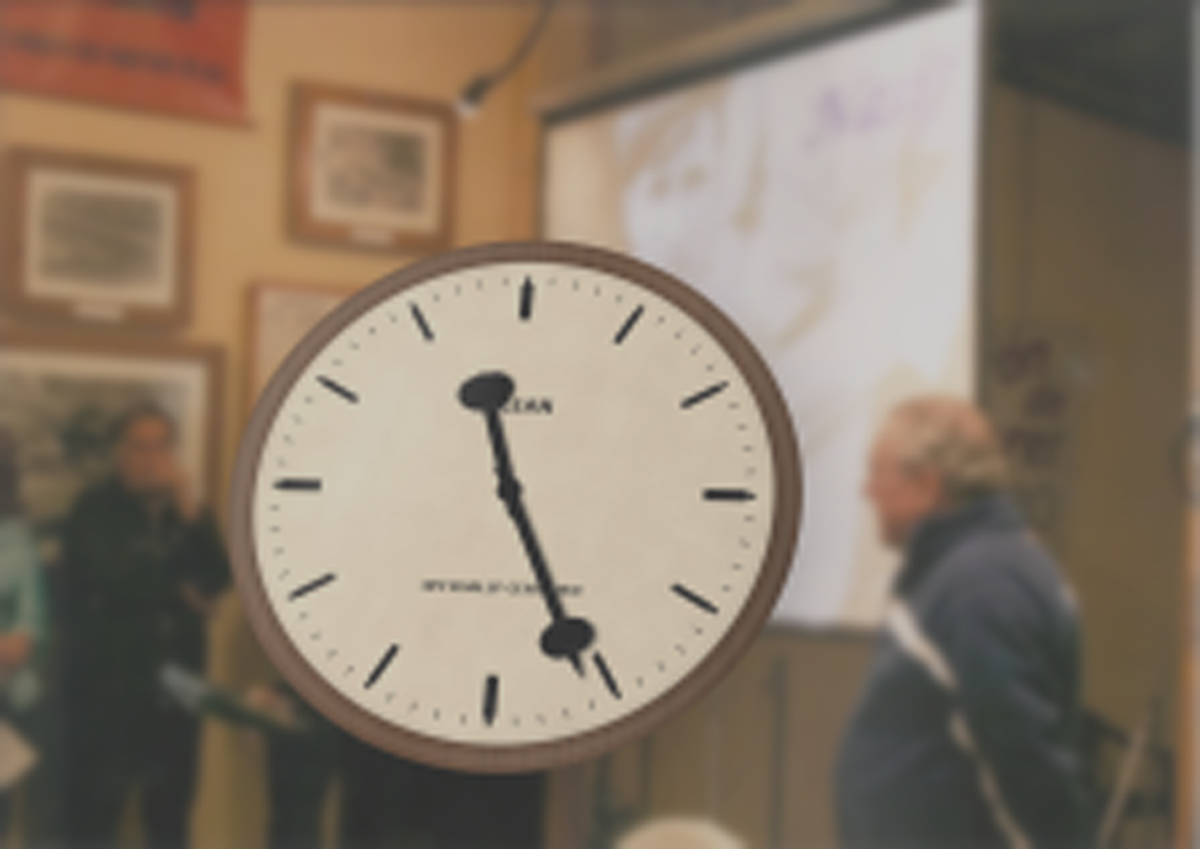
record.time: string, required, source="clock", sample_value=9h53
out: 11h26
